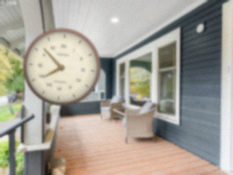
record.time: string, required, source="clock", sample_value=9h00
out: 7h52
